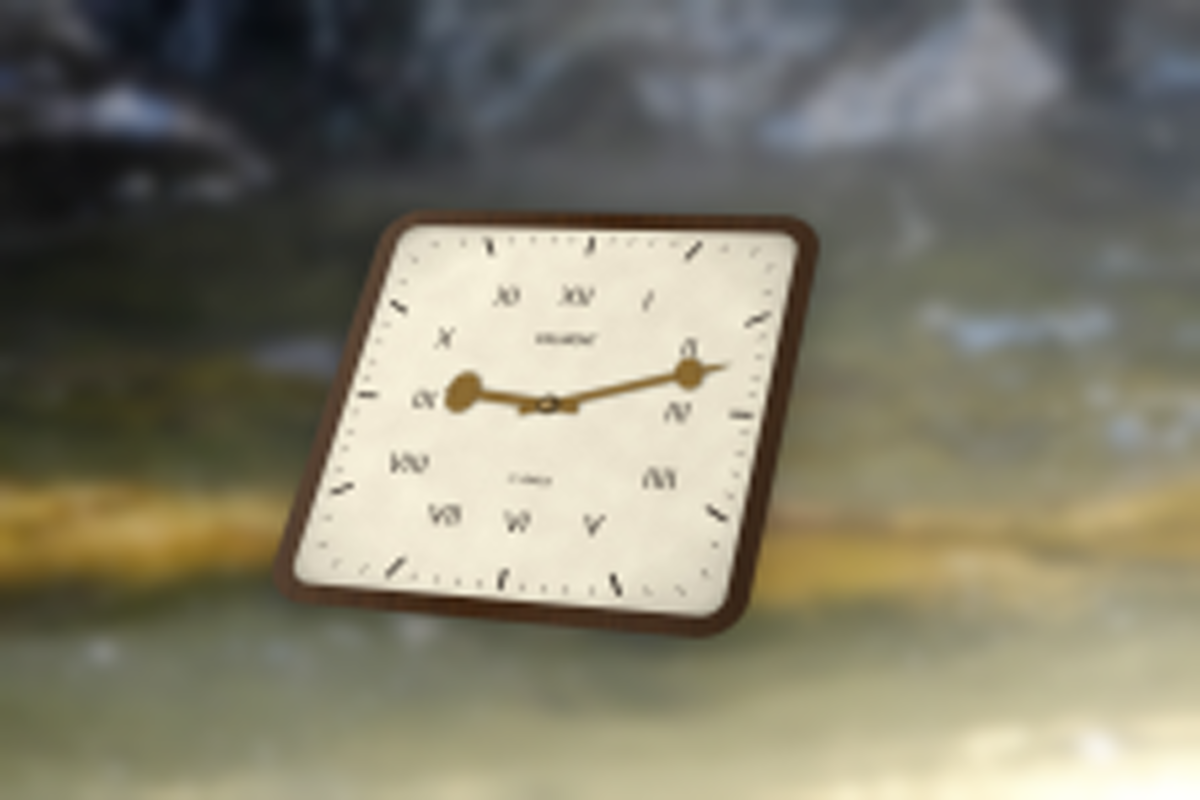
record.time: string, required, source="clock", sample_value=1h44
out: 9h12
